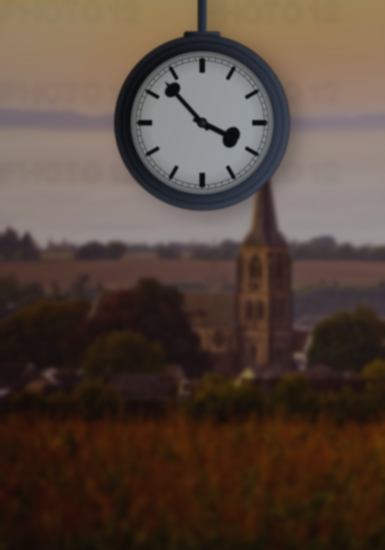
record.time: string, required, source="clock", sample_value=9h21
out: 3h53
